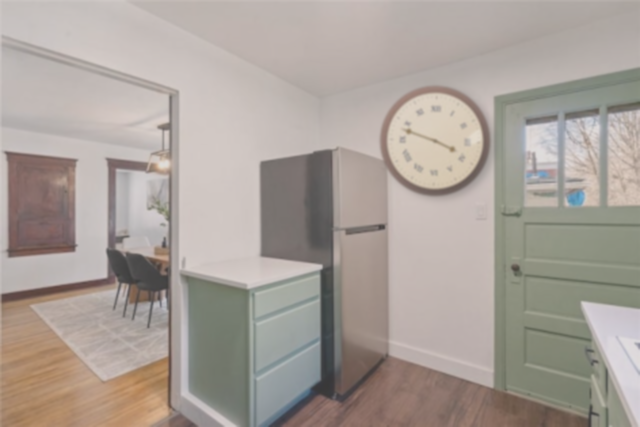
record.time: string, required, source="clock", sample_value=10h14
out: 3h48
